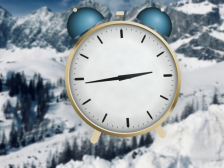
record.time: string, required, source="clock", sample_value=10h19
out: 2h44
